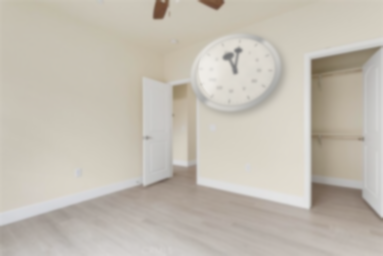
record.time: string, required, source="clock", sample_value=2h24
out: 11h00
